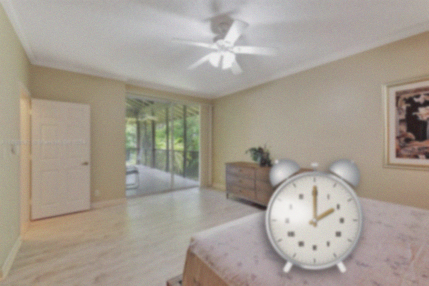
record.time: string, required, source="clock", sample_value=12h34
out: 2h00
